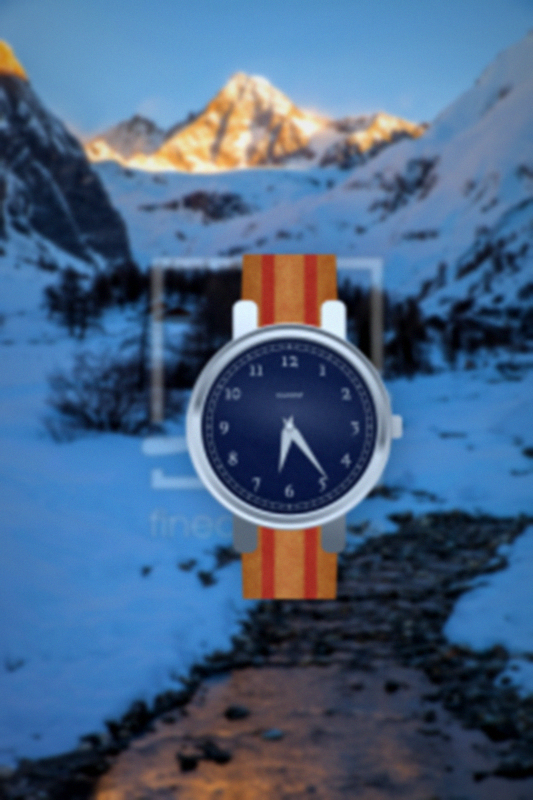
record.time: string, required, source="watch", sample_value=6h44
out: 6h24
